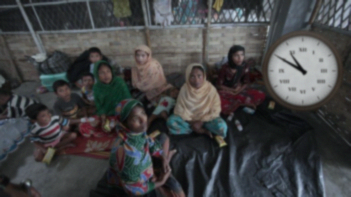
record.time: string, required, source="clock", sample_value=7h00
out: 10h50
